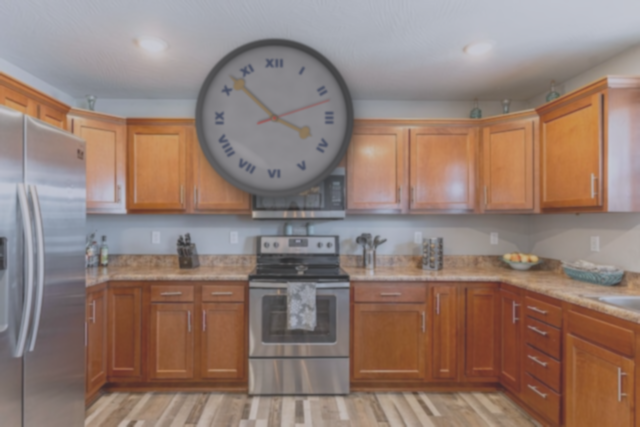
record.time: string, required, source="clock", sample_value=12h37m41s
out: 3h52m12s
